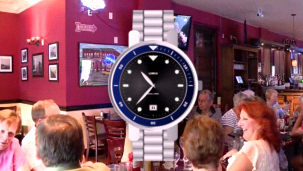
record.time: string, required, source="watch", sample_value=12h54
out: 10h37
